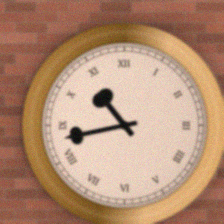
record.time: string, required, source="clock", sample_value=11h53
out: 10h43
